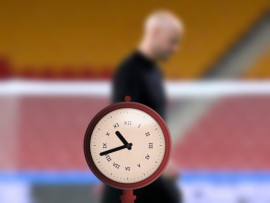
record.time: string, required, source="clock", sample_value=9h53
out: 10h42
